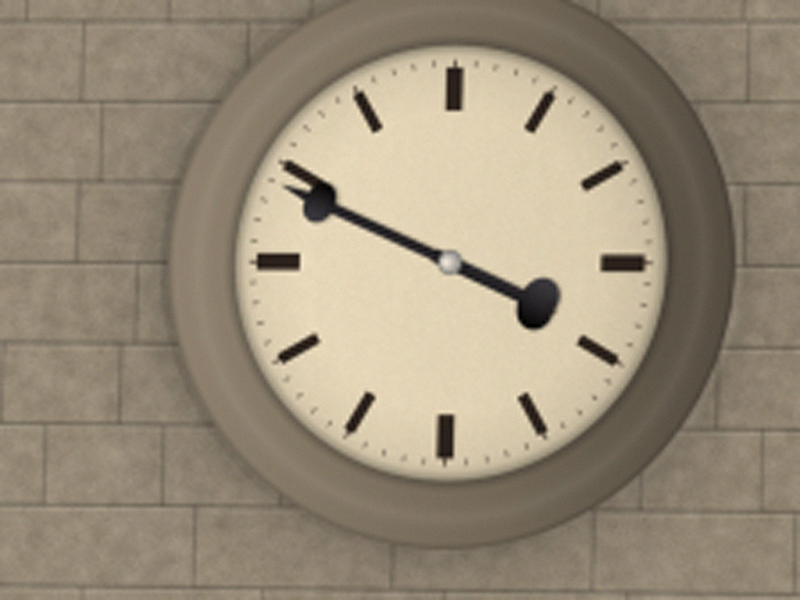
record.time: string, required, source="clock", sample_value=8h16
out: 3h49
